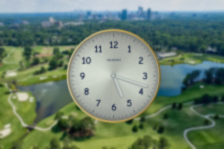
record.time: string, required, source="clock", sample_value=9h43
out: 5h18
